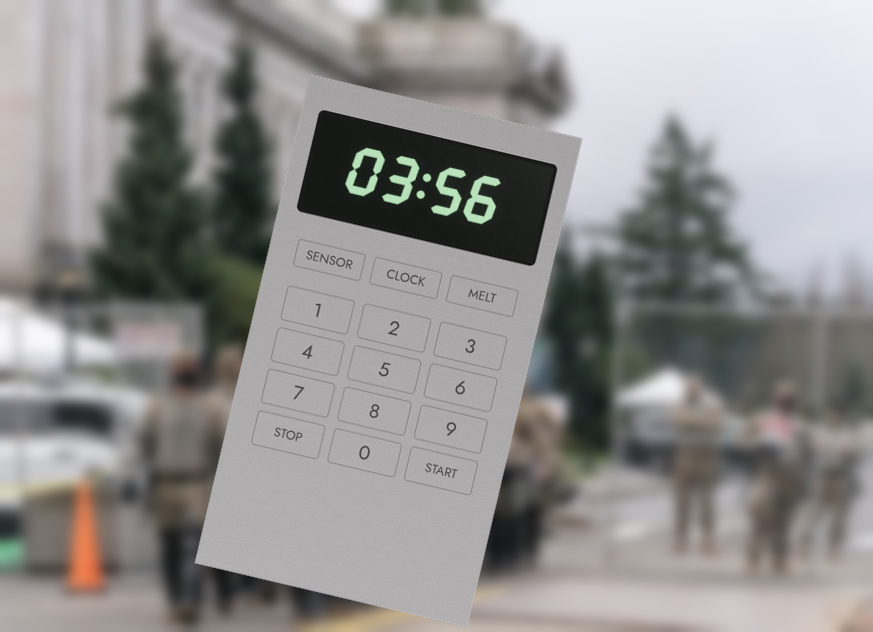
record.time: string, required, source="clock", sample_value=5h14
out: 3h56
